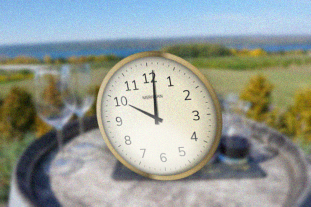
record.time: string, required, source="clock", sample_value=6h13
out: 10h01
